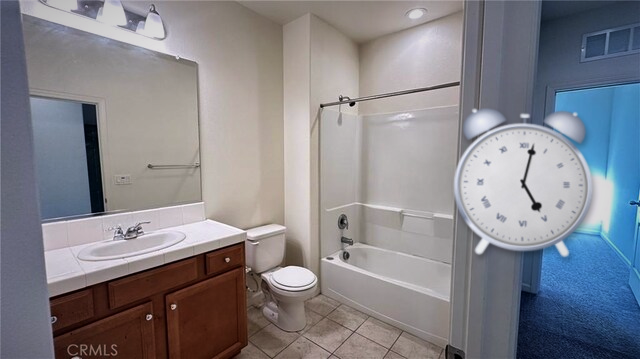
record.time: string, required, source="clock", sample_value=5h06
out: 5h02
